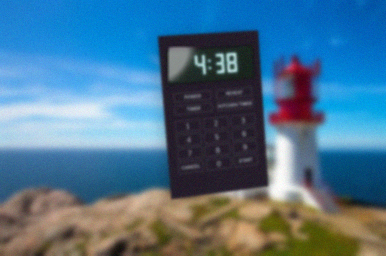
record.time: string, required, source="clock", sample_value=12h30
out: 4h38
